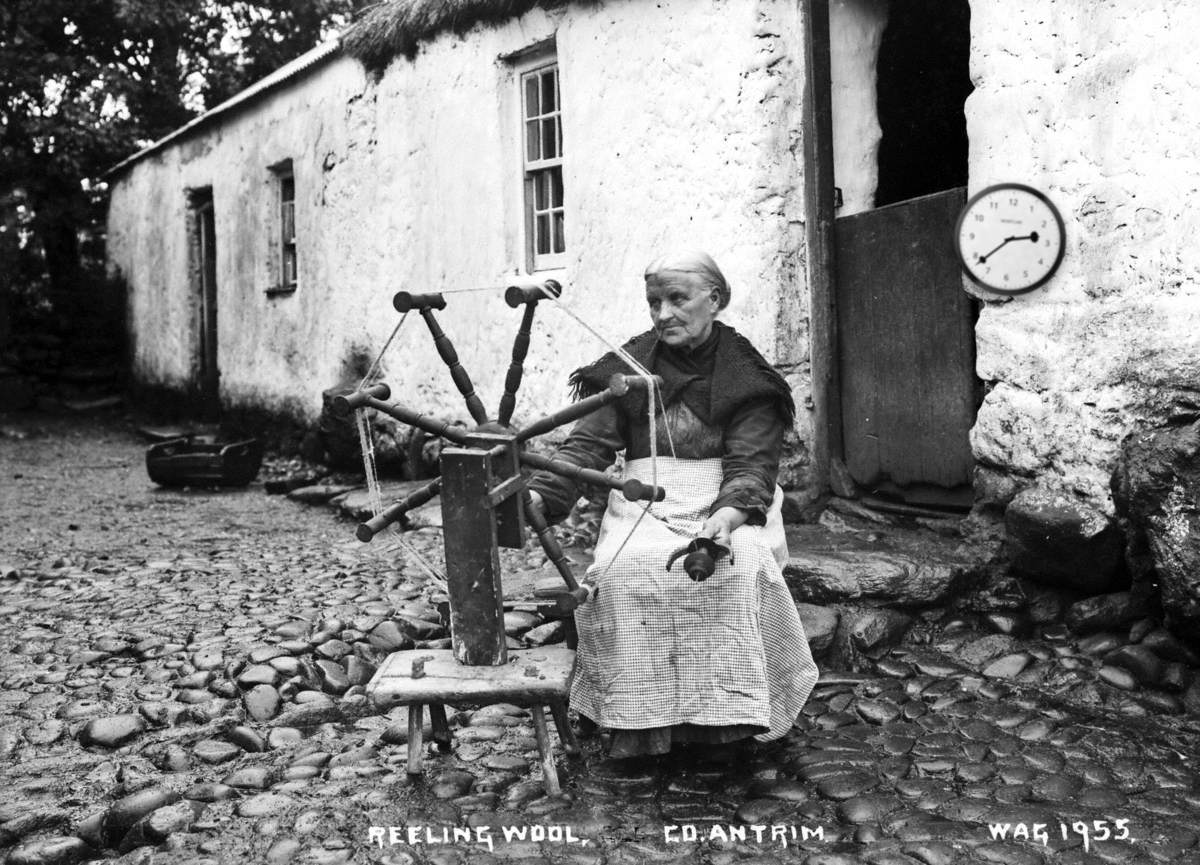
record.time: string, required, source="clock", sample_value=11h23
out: 2h38
